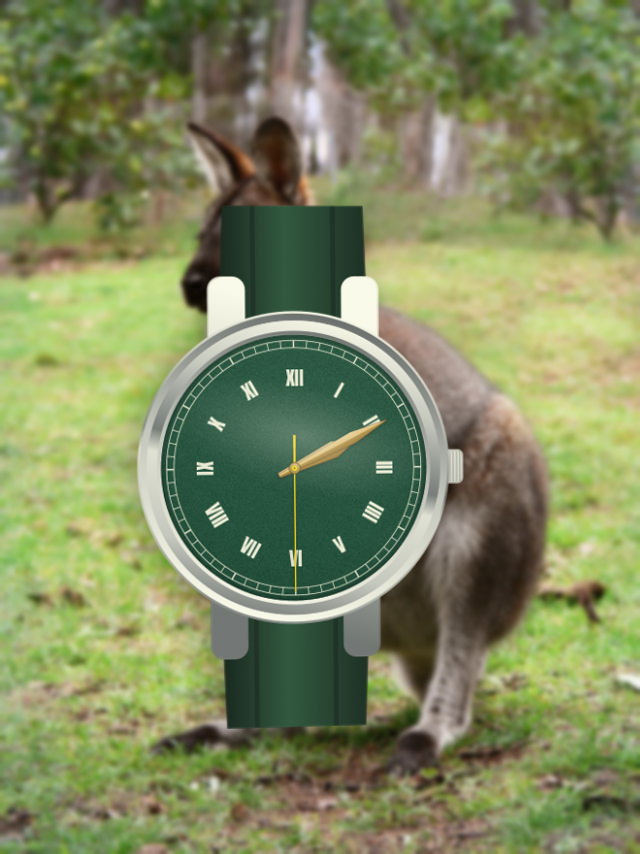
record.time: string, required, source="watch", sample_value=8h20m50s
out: 2h10m30s
